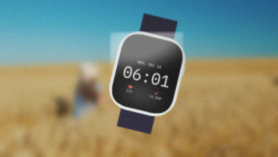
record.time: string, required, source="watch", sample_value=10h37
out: 6h01
